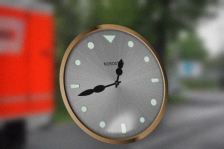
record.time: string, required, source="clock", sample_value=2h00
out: 12h43
